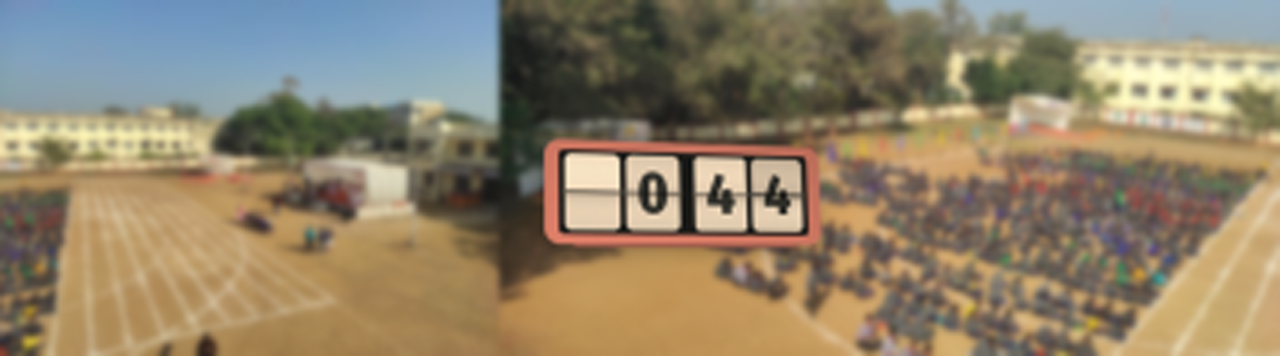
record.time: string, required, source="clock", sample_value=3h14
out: 0h44
